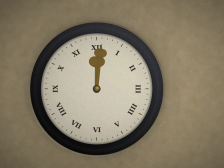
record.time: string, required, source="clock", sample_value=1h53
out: 12h01
